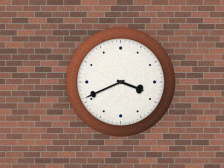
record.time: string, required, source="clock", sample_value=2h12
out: 3h41
